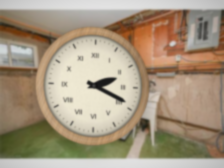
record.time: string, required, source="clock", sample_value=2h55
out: 2h19
